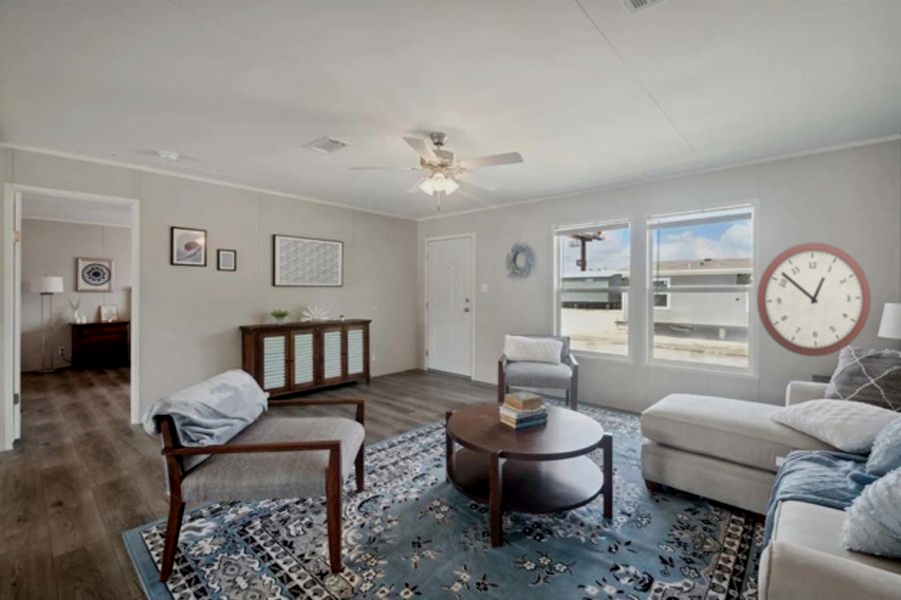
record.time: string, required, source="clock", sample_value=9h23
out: 12h52
